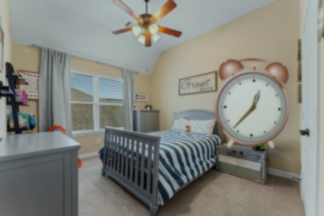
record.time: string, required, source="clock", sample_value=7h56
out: 12h37
